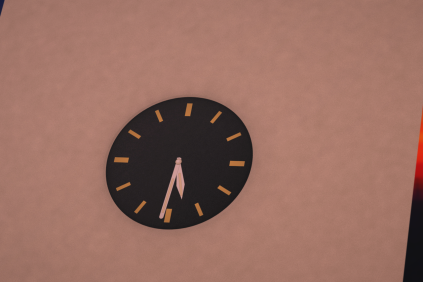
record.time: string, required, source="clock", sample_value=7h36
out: 5h31
